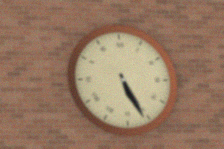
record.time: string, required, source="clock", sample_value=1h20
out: 5h26
